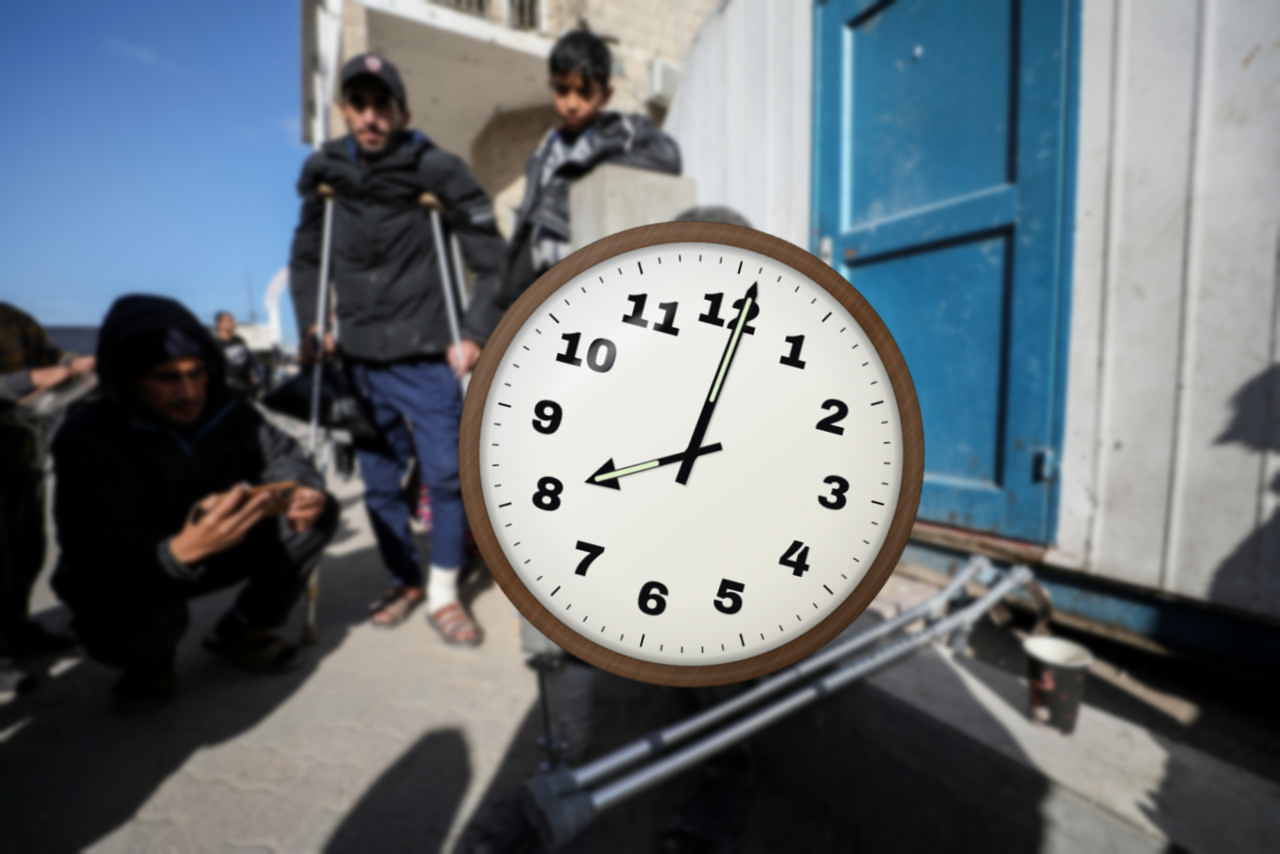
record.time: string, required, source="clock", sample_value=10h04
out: 8h01
